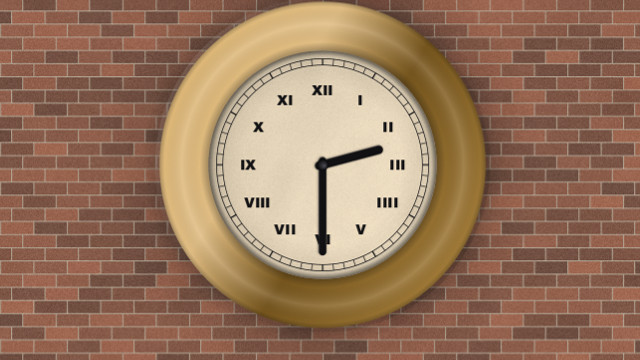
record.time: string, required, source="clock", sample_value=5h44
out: 2h30
